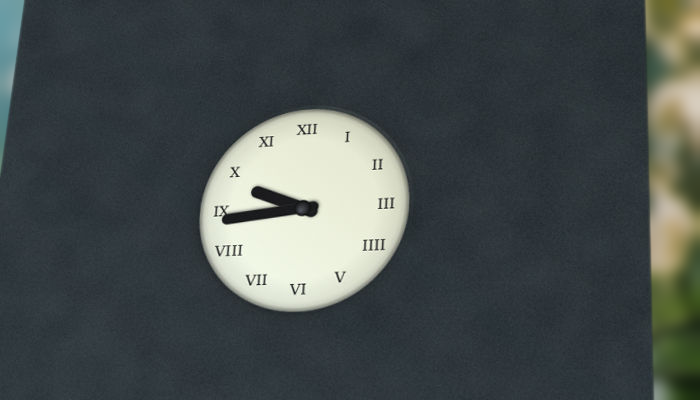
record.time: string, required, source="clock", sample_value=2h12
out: 9h44
